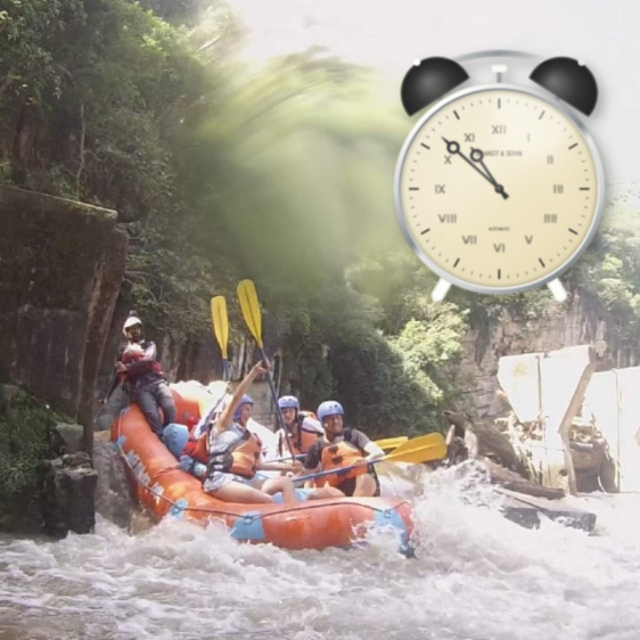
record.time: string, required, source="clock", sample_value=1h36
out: 10h52
